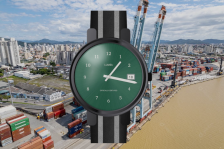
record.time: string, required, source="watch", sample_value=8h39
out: 1h17
